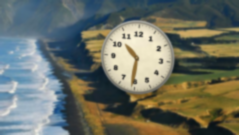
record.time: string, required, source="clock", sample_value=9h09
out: 10h31
